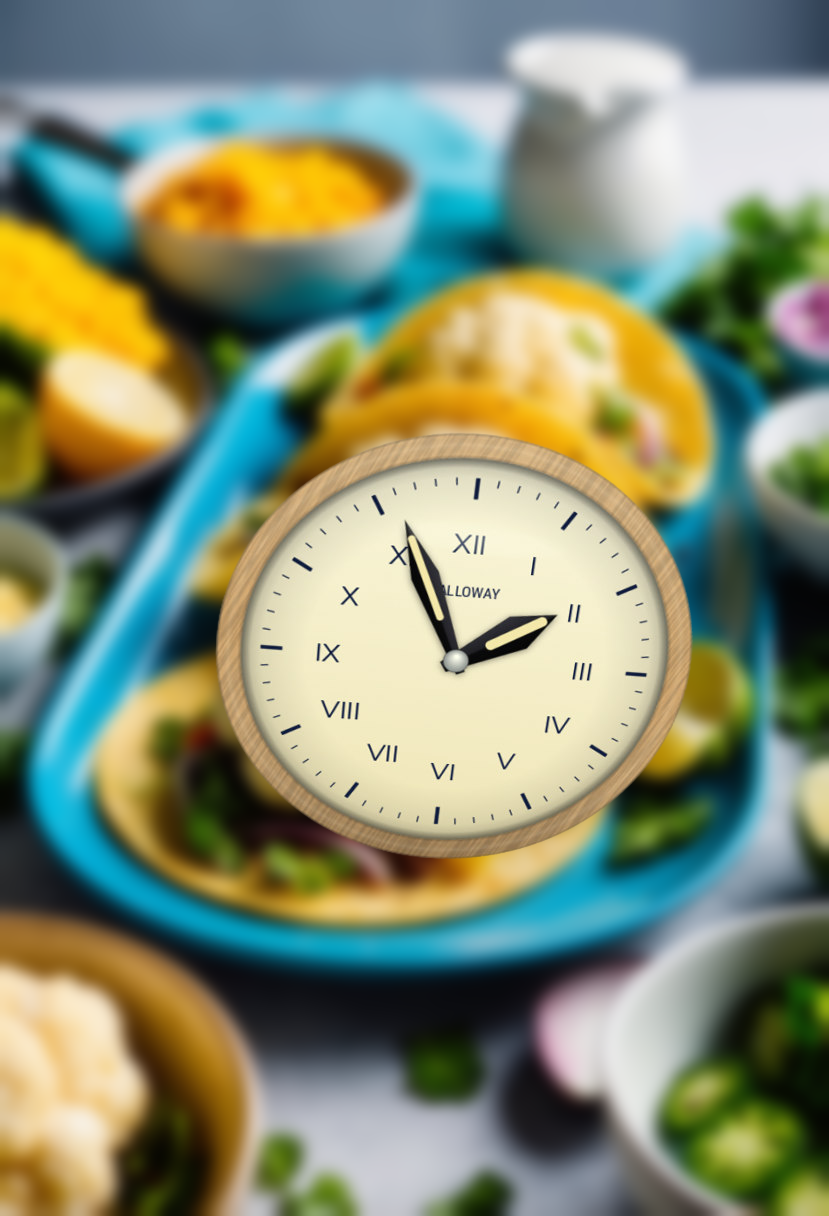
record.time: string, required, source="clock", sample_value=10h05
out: 1h56
